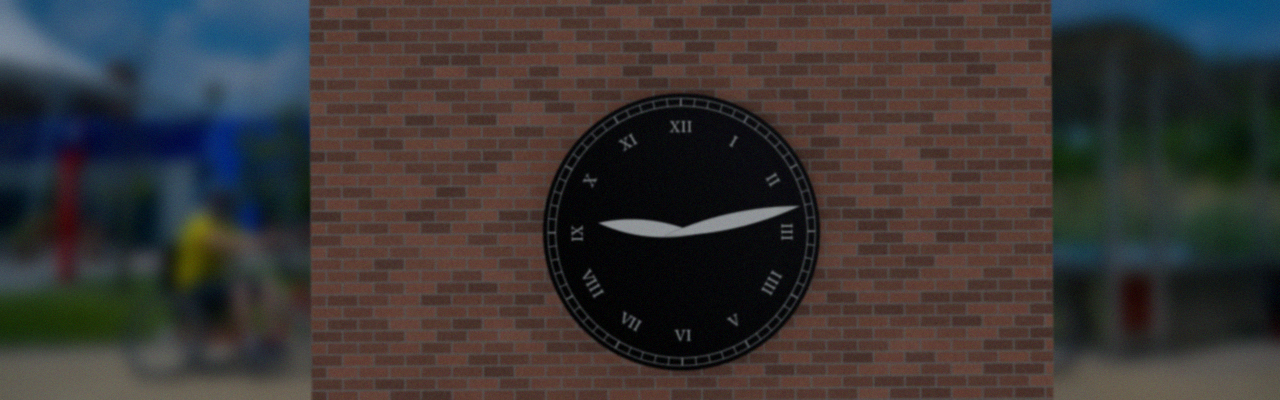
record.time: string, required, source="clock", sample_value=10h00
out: 9h13
